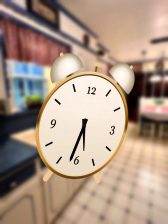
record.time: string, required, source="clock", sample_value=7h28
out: 5h32
